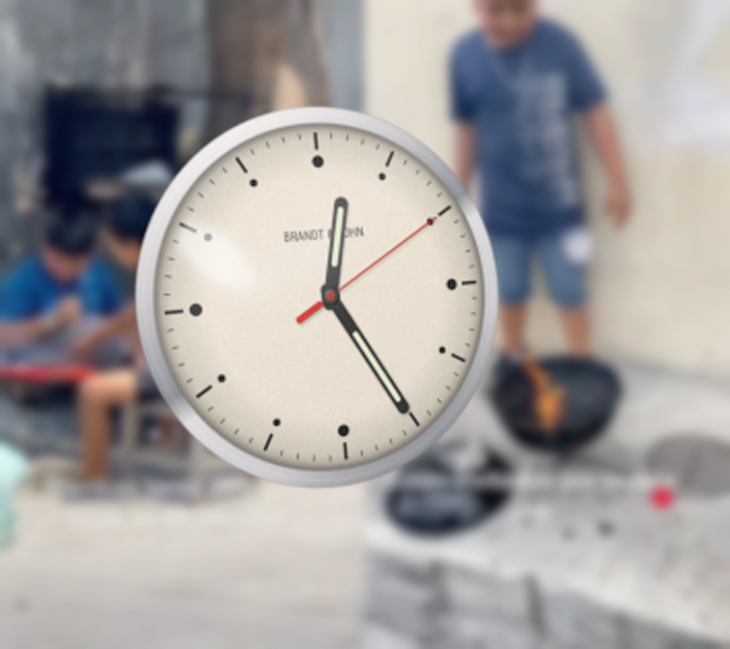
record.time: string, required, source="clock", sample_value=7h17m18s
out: 12h25m10s
